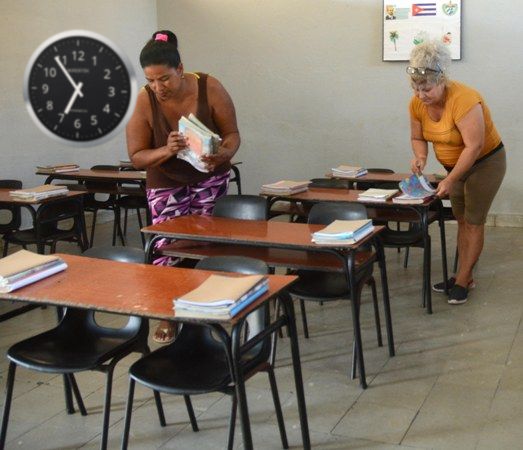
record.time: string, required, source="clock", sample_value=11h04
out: 6h54
